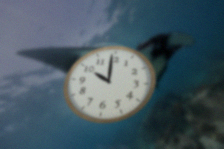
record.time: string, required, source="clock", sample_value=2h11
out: 9h59
